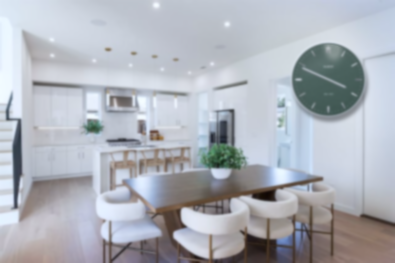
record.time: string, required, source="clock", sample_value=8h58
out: 3h49
